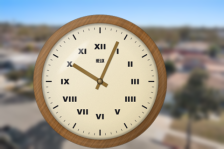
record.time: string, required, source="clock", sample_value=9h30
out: 10h04
